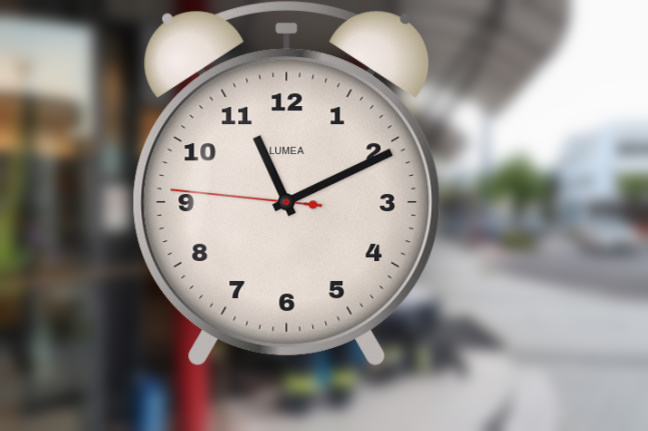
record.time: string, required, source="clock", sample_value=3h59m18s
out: 11h10m46s
